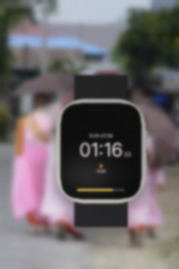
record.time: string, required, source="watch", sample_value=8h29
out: 1h16
